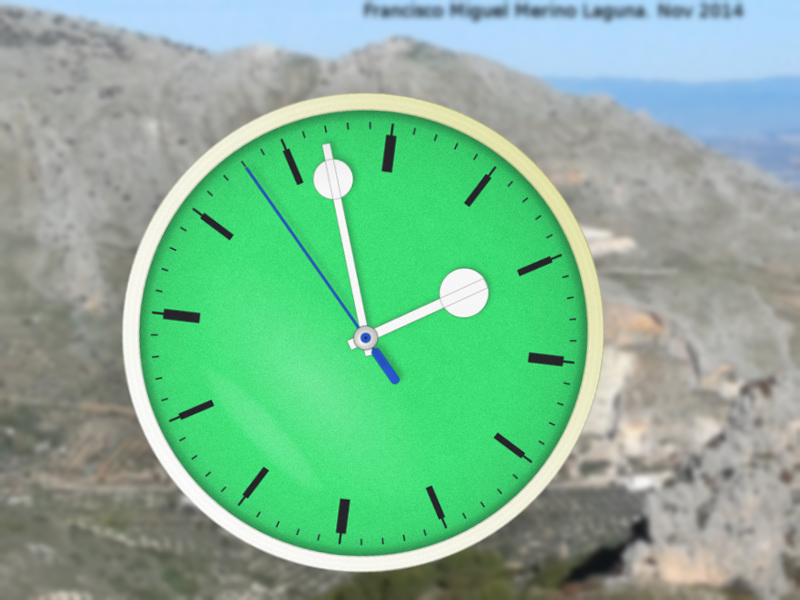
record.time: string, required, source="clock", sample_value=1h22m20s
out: 1h56m53s
